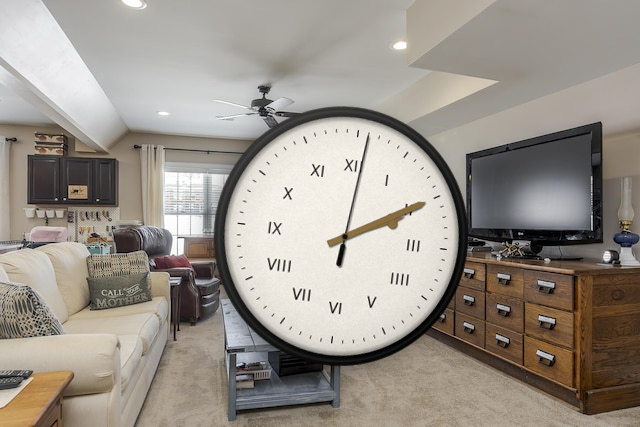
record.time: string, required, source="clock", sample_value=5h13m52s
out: 2h10m01s
